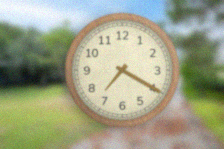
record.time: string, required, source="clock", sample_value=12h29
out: 7h20
